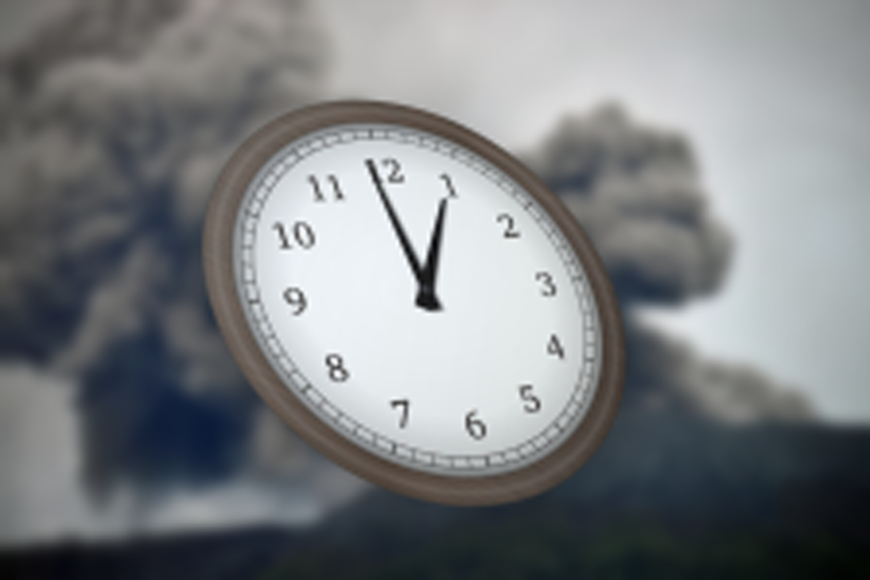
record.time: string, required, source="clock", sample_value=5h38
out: 12h59
